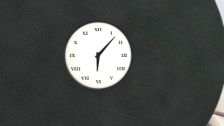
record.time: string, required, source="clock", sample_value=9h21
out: 6h07
